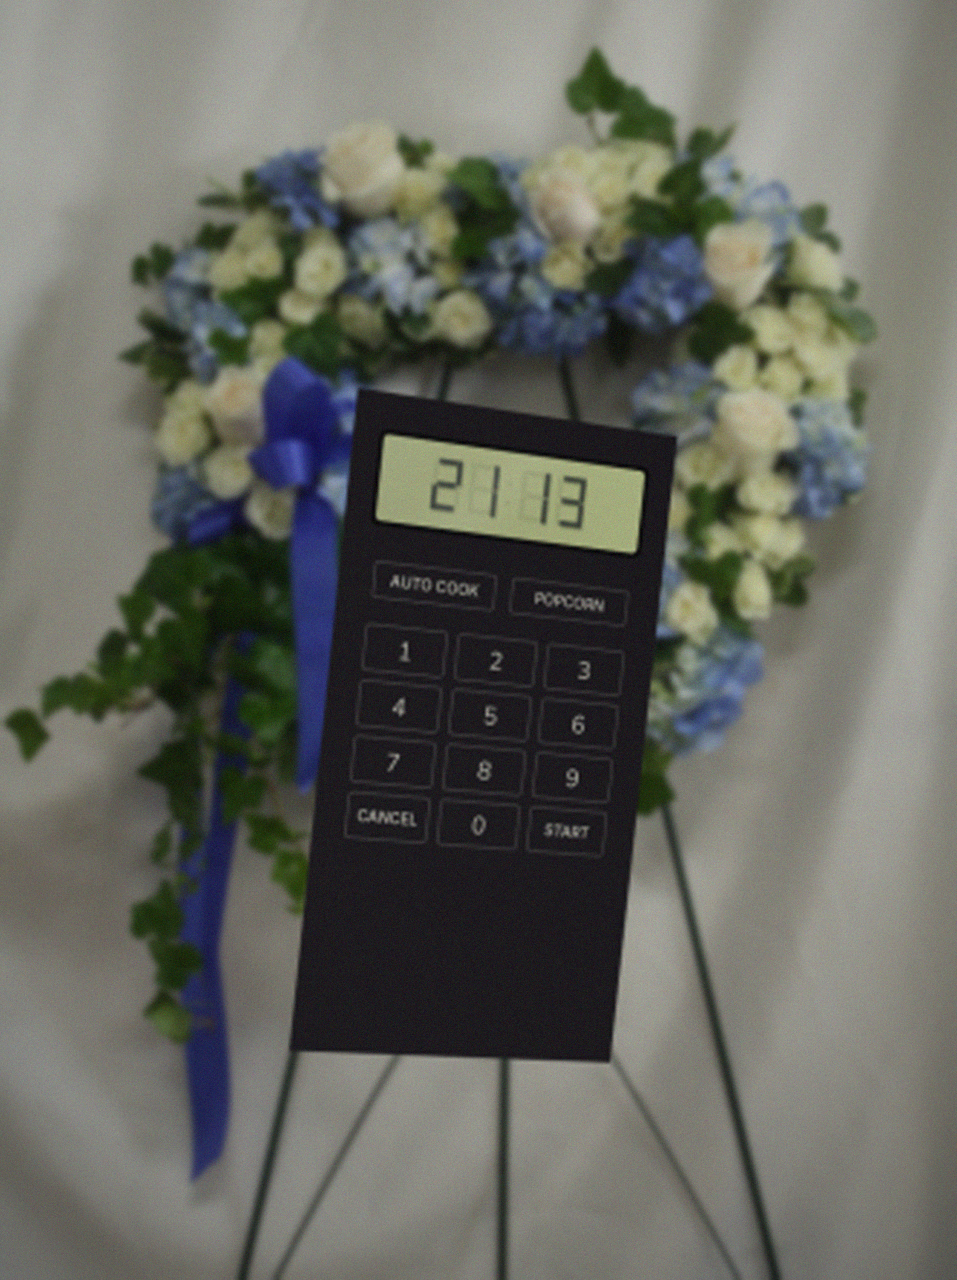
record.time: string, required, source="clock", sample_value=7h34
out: 21h13
